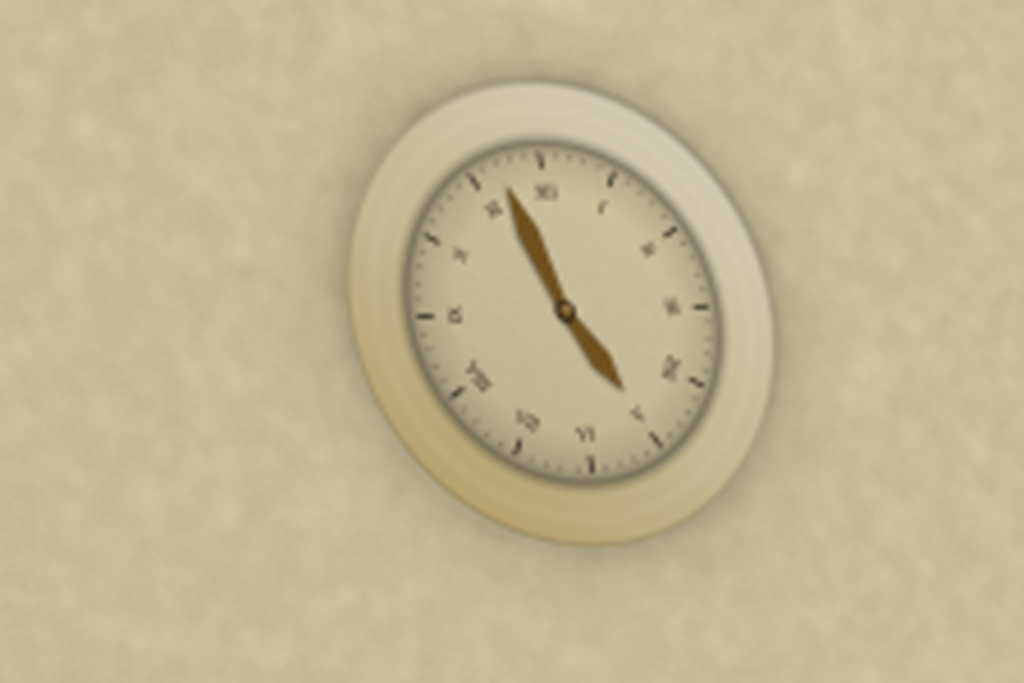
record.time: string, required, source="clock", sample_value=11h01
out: 4h57
